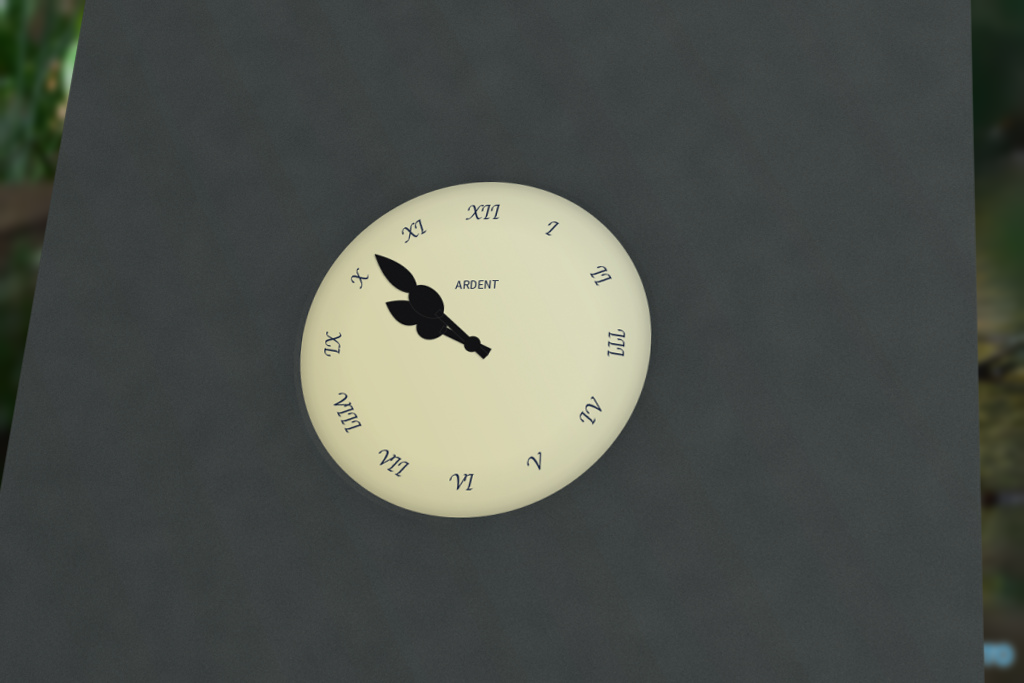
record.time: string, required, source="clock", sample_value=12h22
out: 9h52
